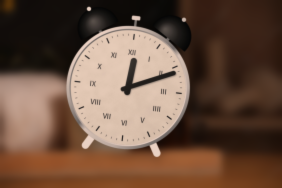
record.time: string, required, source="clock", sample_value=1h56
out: 12h11
